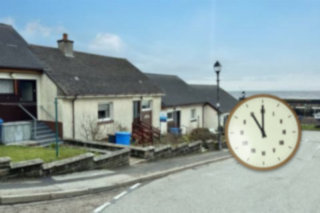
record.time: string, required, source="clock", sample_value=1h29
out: 11h00
